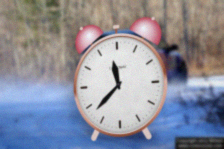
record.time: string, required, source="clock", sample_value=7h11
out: 11h38
